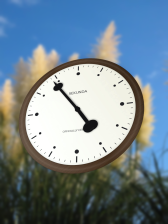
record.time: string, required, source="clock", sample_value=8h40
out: 4h54
